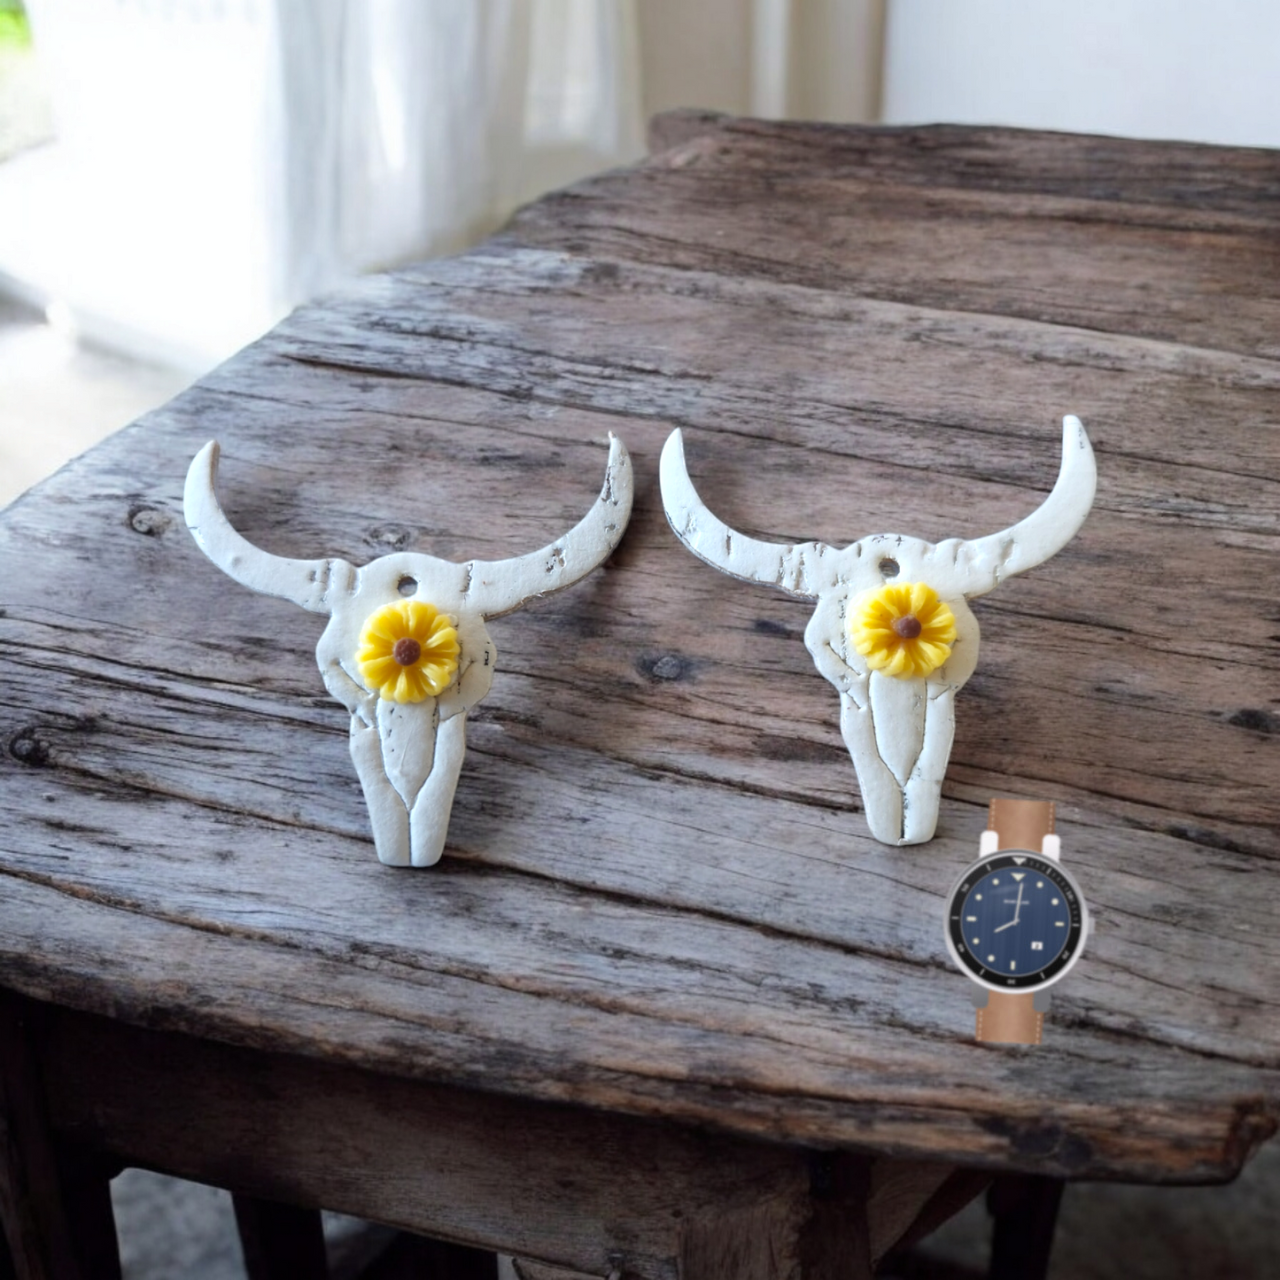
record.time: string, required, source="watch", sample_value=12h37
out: 8h01
